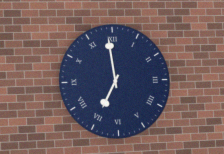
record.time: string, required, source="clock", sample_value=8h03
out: 6h59
